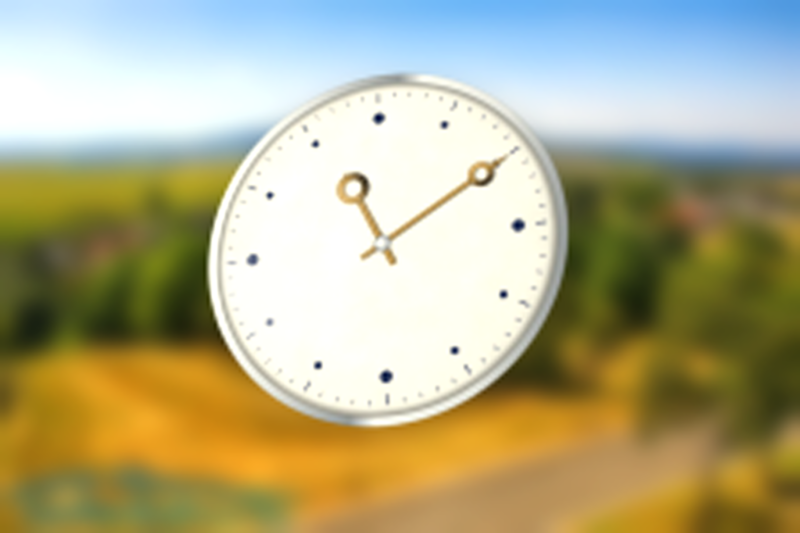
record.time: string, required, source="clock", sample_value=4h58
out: 11h10
